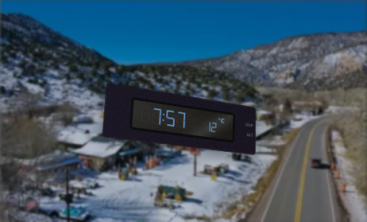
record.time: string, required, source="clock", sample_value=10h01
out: 7h57
